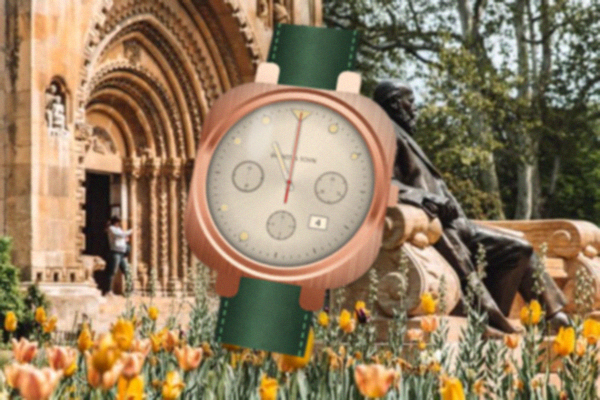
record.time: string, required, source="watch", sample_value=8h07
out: 11h00
